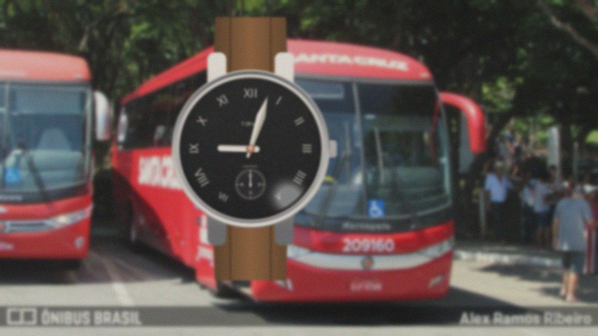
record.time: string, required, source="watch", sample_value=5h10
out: 9h03
